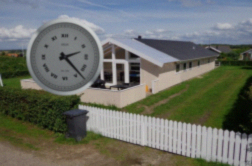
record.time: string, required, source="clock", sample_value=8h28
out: 2h23
